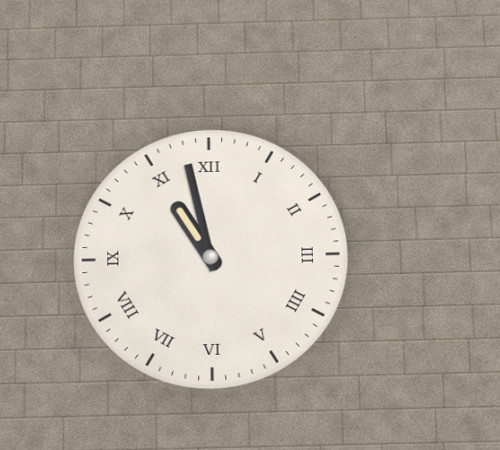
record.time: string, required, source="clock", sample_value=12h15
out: 10h58
